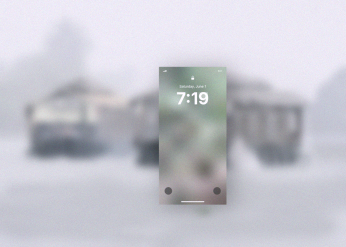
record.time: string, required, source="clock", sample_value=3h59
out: 7h19
